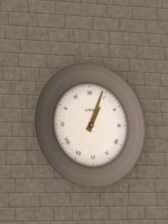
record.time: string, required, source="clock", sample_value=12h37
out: 1h04
